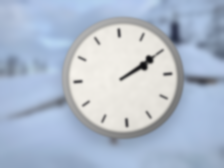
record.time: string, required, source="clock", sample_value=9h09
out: 2h10
